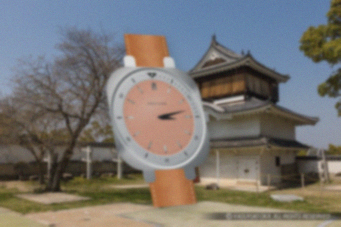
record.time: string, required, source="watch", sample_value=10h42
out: 3h13
